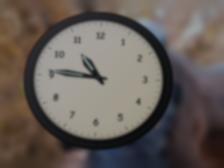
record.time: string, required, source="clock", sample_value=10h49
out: 10h46
